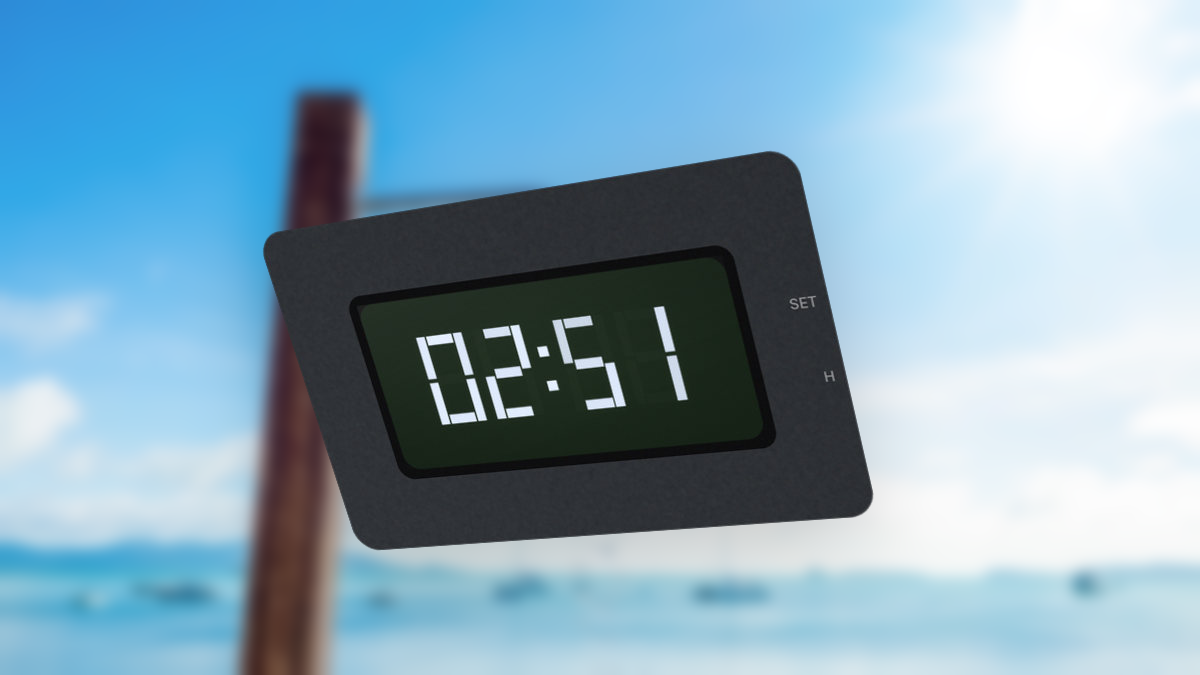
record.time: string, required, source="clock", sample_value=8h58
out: 2h51
